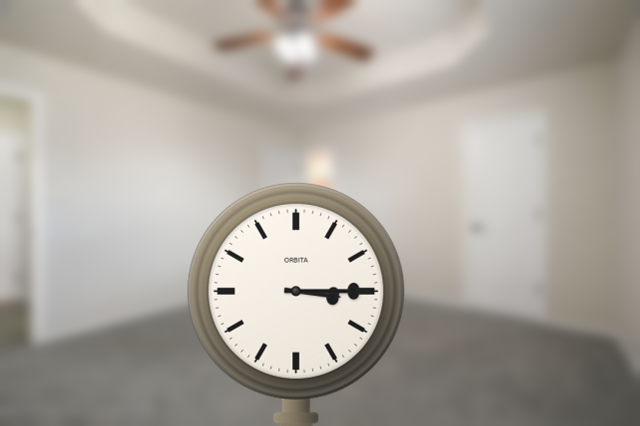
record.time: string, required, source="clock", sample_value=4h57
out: 3h15
